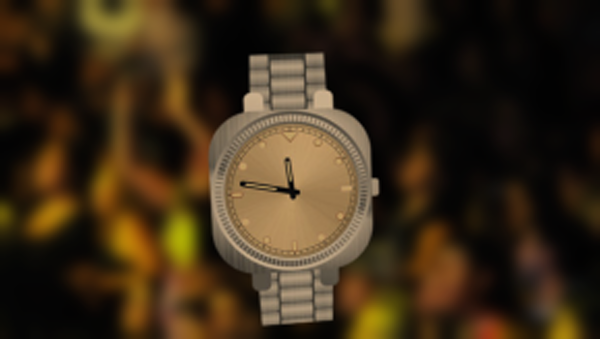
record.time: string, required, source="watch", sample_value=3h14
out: 11h47
